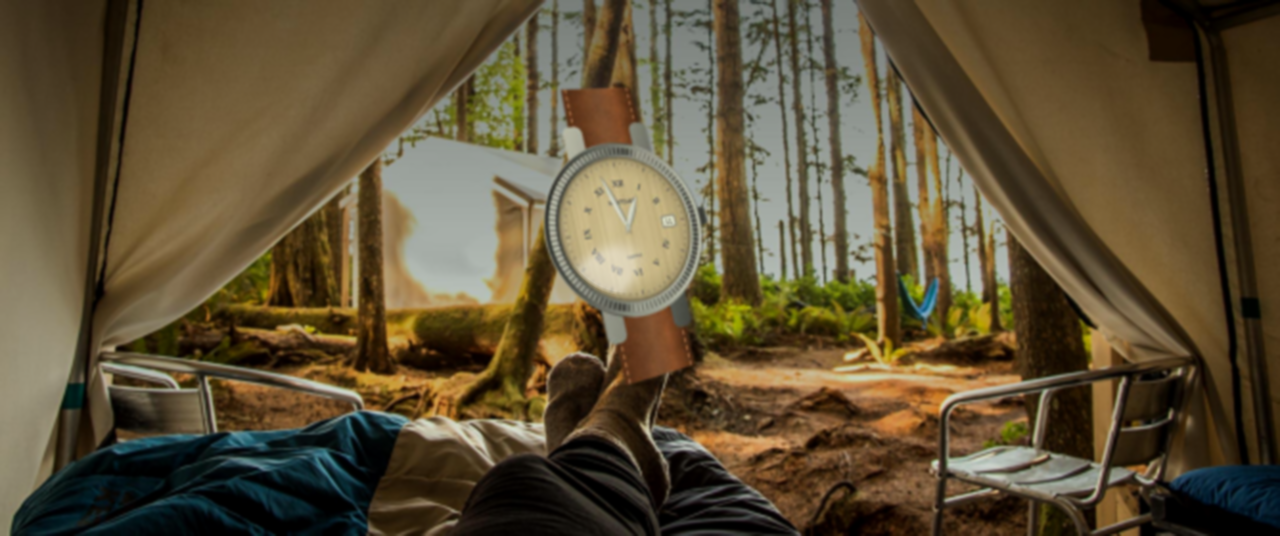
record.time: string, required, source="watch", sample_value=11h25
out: 12h57
